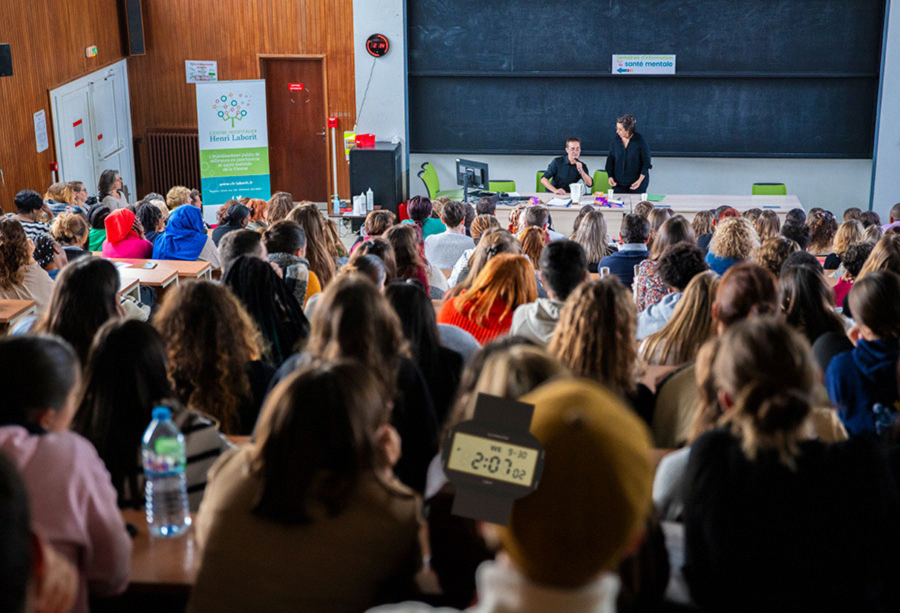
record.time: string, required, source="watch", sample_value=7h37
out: 2h07
